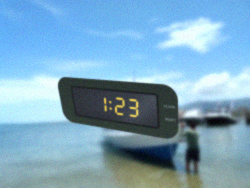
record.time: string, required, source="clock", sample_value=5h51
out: 1h23
